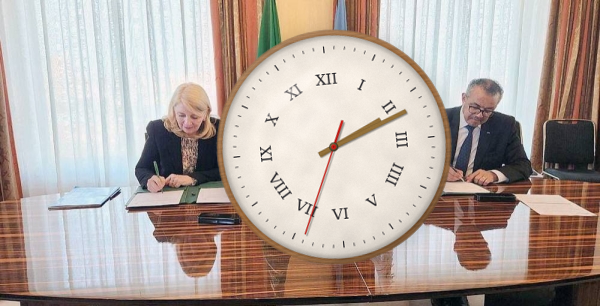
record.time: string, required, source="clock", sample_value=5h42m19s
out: 2h11m34s
